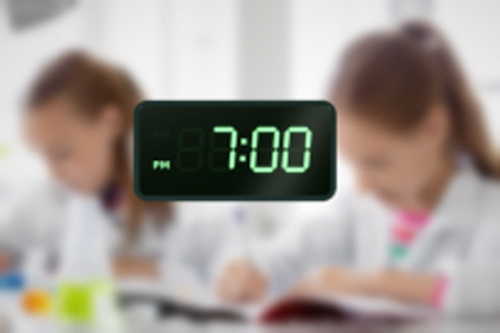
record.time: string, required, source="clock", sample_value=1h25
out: 7h00
